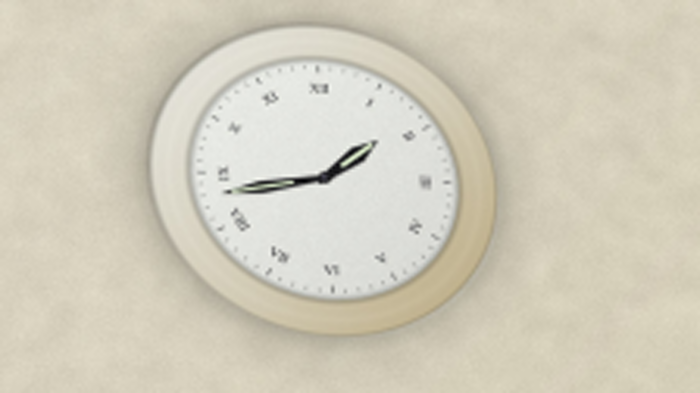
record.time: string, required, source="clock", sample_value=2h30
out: 1h43
